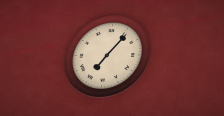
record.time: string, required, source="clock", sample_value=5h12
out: 7h06
